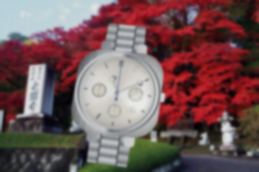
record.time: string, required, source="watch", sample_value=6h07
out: 11h10
